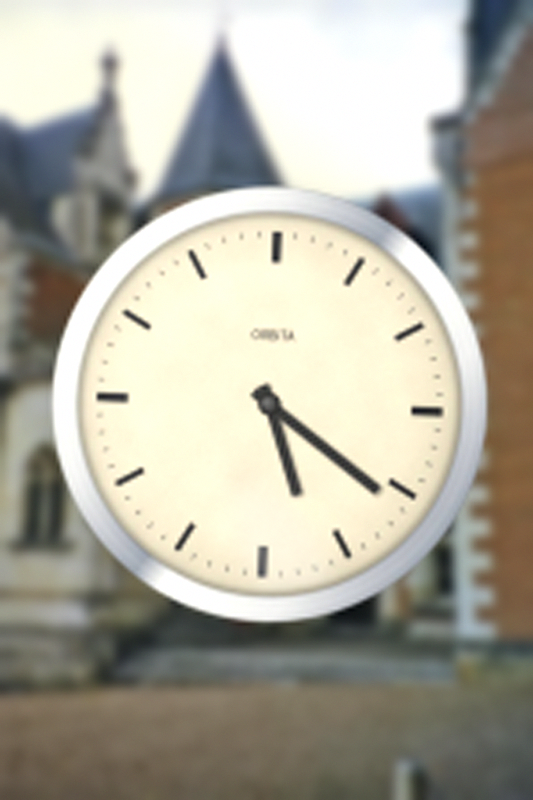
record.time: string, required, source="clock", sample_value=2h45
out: 5h21
